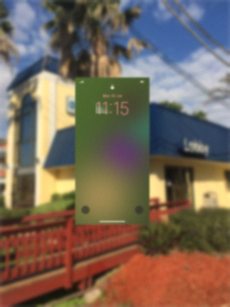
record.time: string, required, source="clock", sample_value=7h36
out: 11h15
